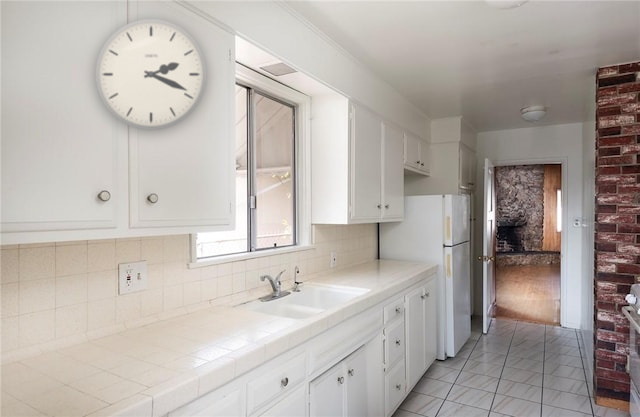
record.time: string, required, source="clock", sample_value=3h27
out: 2h19
